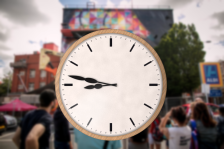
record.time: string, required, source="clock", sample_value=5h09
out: 8h47
